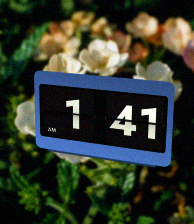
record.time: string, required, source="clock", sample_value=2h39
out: 1h41
